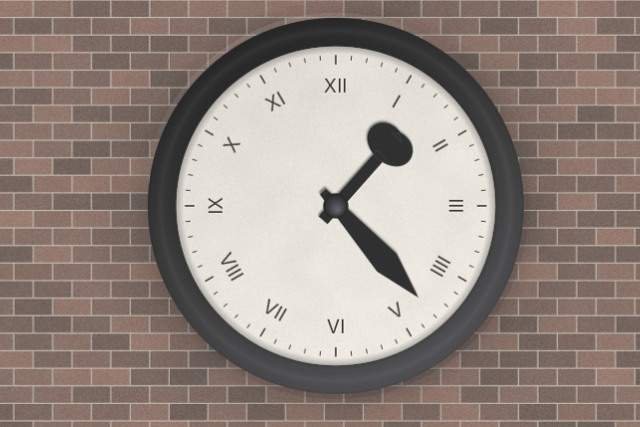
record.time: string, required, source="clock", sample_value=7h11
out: 1h23
